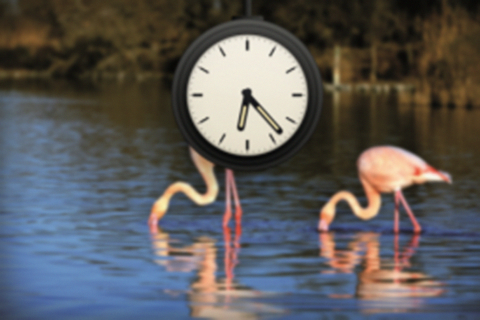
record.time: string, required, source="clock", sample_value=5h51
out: 6h23
